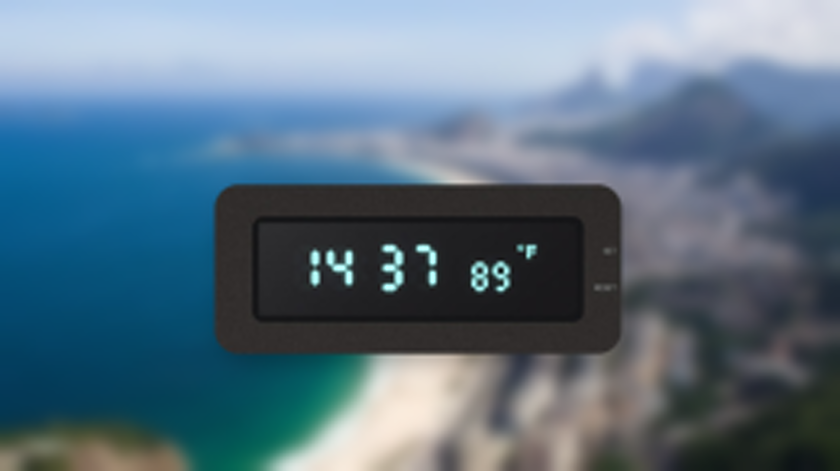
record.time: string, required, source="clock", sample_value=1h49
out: 14h37
